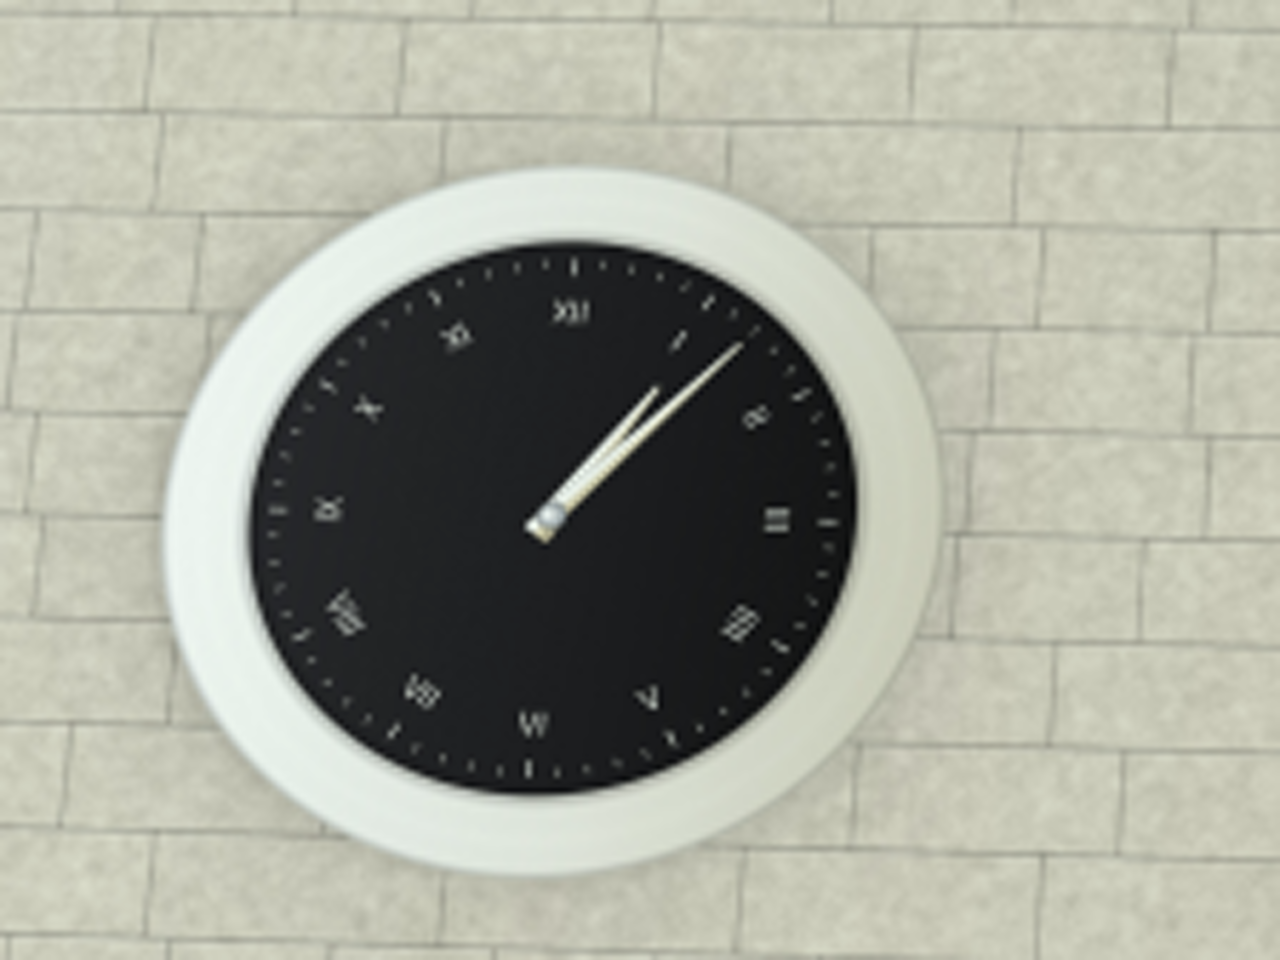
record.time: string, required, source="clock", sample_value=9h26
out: 1h07
